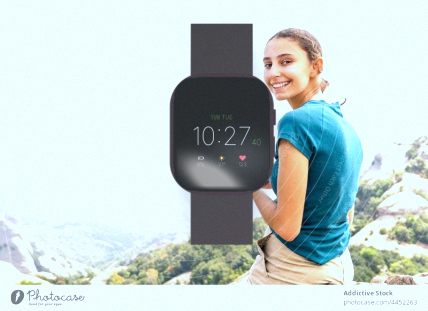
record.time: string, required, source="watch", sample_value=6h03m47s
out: 10h27m40s
